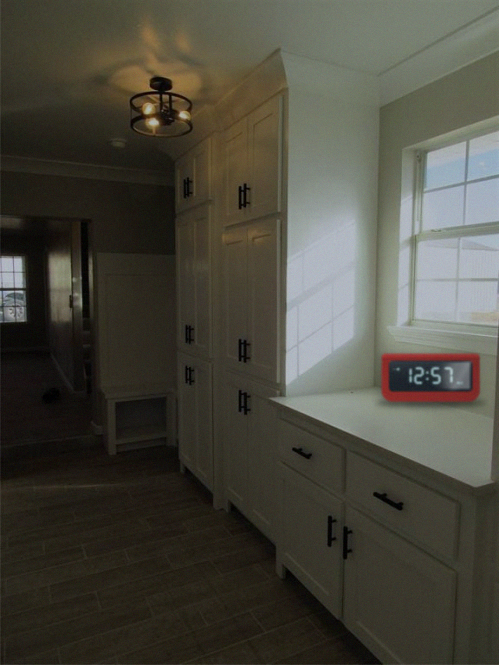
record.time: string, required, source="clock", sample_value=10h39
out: 12h57
